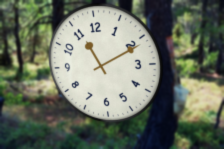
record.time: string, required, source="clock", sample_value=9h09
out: 11h11
